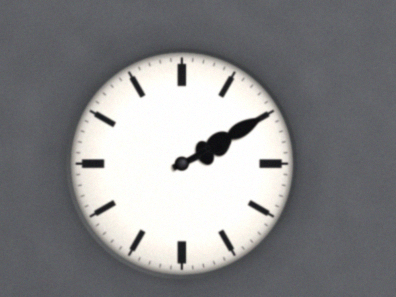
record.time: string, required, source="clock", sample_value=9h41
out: 2h10
